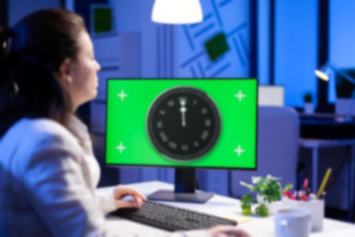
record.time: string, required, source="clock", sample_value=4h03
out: 12h00
